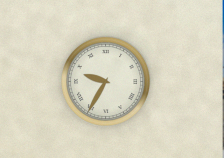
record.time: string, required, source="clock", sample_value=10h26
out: 9h35
